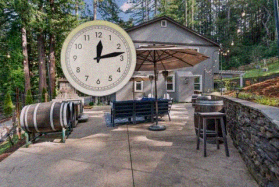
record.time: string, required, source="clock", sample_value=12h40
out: 12h13
